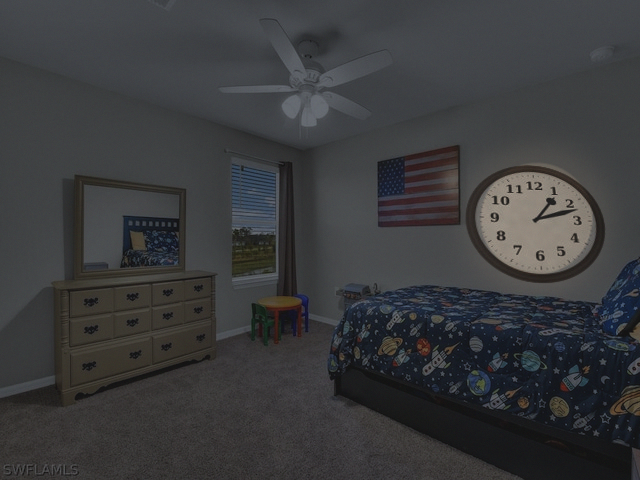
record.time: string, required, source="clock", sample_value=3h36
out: 1h12
